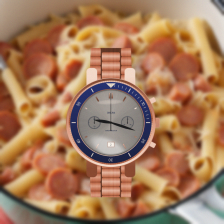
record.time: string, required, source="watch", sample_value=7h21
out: 9h18
